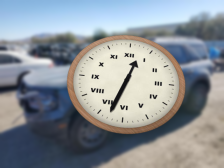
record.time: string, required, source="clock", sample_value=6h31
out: 12h33
